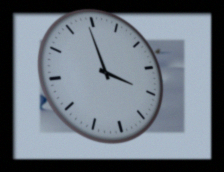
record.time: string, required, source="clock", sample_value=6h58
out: 3h59
